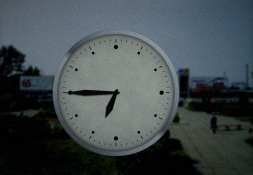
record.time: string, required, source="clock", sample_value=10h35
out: 6h45
